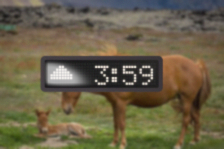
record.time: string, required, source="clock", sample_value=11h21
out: 3h59
